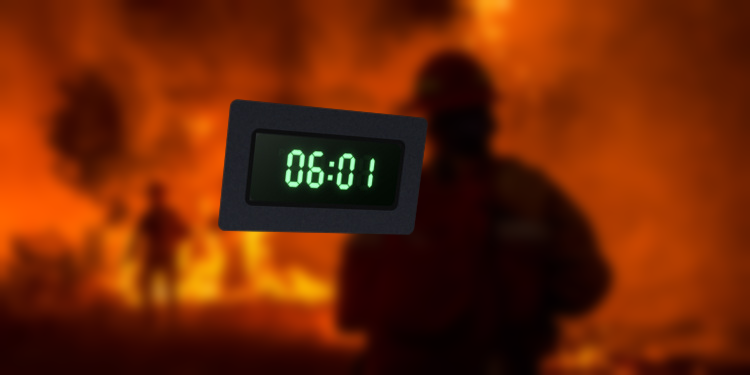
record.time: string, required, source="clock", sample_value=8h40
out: 6h01
